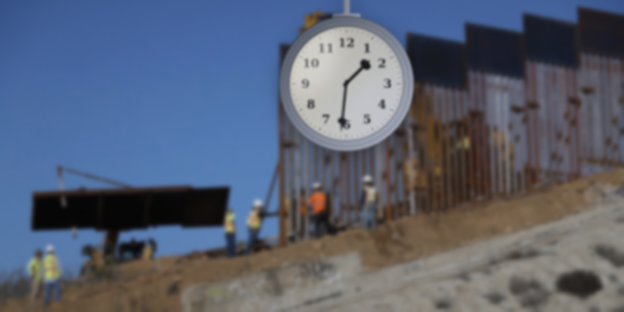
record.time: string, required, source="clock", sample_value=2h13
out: 1h31
